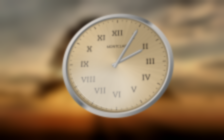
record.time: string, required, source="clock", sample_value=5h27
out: 2h05
